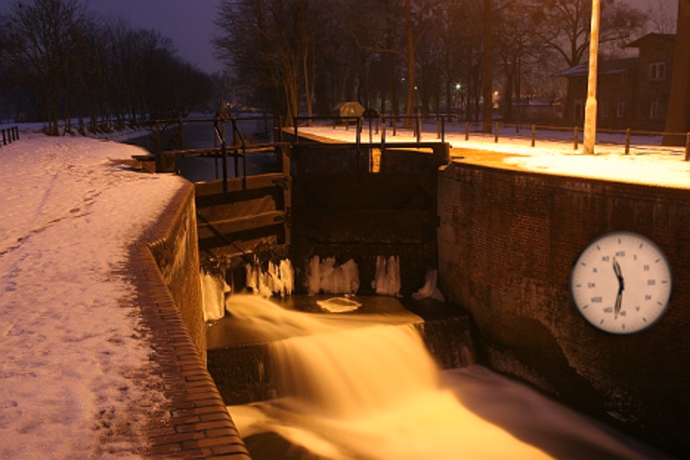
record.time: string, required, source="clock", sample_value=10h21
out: 11h32
